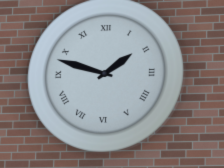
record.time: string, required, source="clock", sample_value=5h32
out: 1h48
